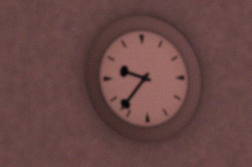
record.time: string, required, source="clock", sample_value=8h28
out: 9h37
